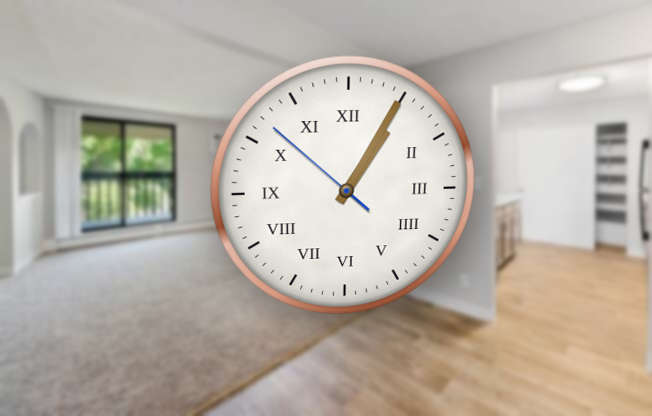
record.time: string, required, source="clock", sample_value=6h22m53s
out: 1h04m52s
